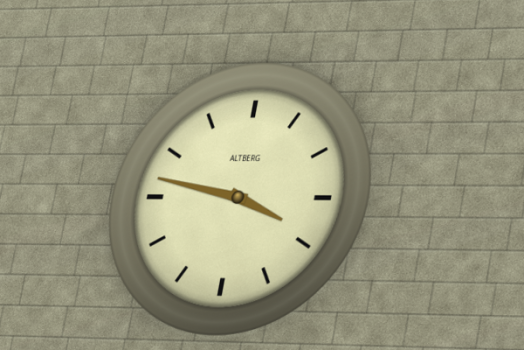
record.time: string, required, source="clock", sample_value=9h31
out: 3h47
